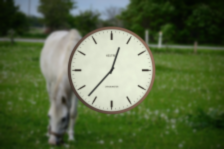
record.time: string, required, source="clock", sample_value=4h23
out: 12h37
